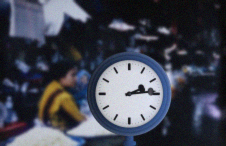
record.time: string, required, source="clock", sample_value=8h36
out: 2h14
